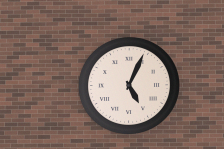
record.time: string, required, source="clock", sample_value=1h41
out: 5h04
